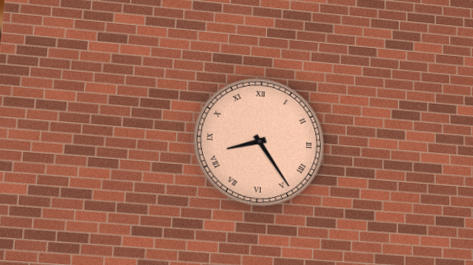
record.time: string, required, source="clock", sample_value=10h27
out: 8h24
